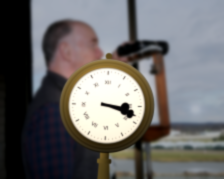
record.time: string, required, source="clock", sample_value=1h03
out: 3h18
